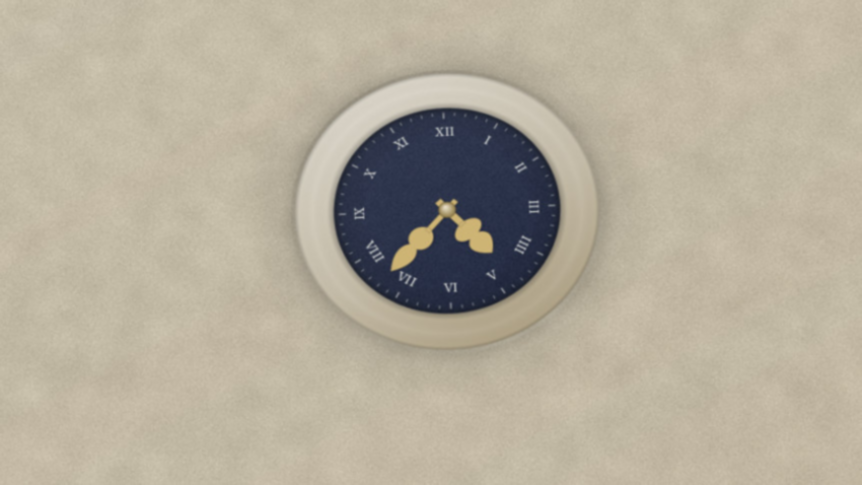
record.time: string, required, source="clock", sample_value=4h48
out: 4h37
